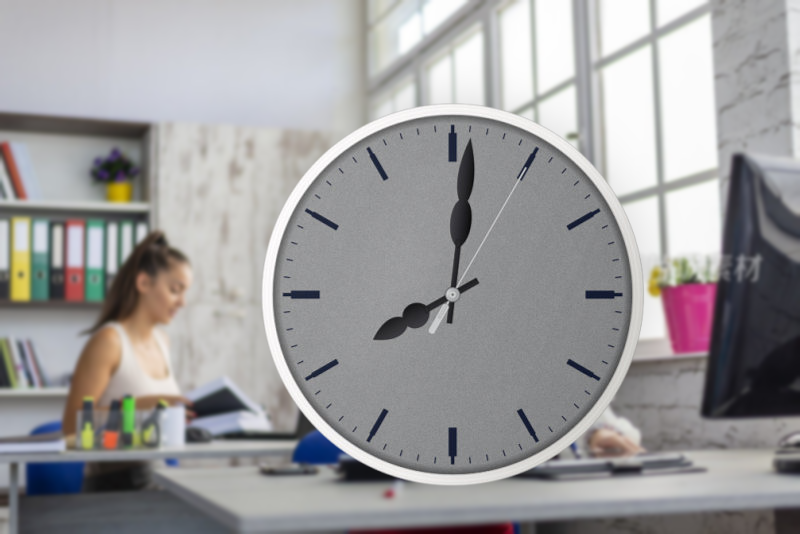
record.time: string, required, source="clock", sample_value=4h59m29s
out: 8h01m05s
